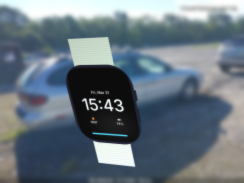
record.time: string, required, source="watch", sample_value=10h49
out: 15h43
